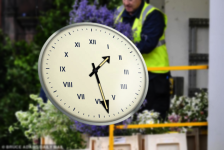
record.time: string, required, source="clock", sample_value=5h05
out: 1h28
